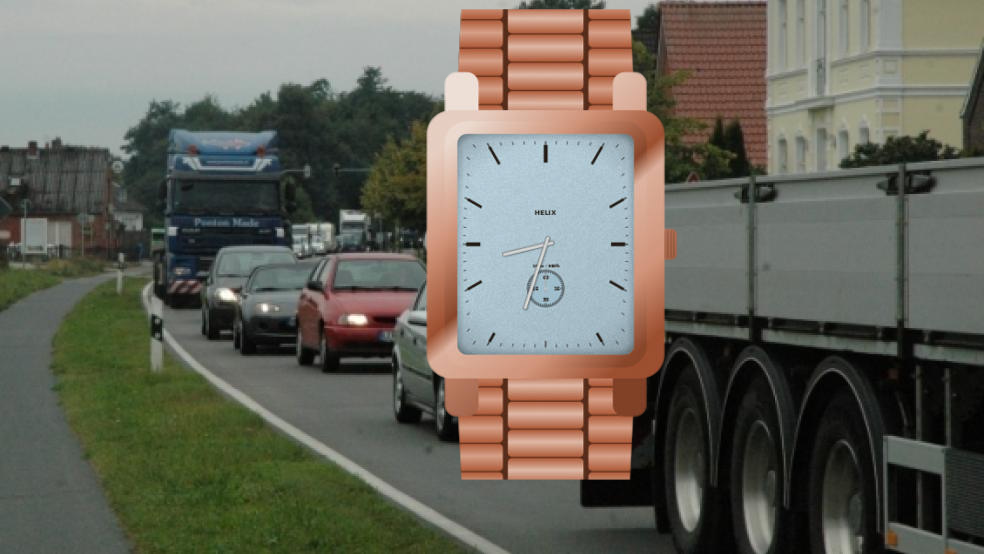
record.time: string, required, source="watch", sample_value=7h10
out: 8h33
